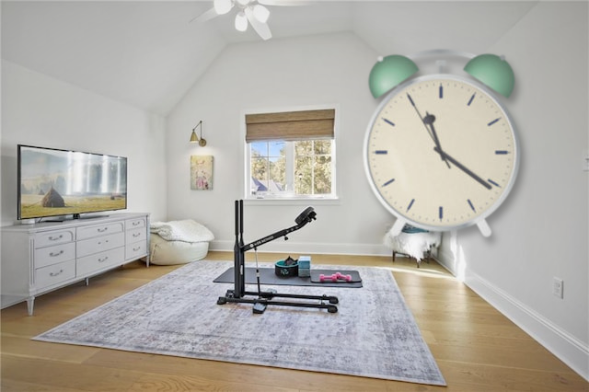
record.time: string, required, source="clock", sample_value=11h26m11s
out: 11h20m55s
